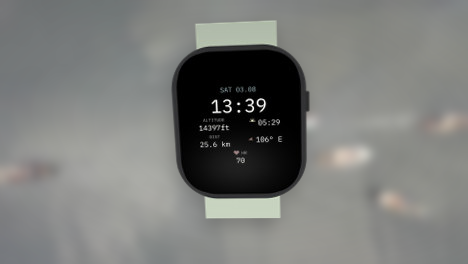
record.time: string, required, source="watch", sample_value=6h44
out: 13h39
